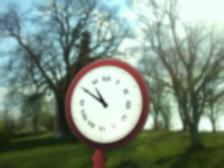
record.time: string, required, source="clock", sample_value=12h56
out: 10h50
